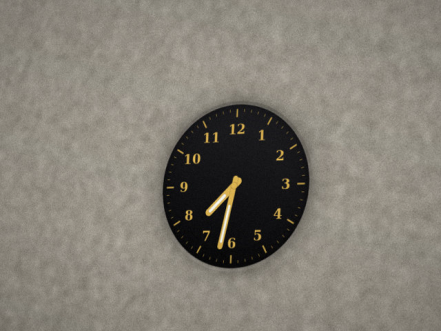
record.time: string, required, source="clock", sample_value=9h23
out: 7h32
